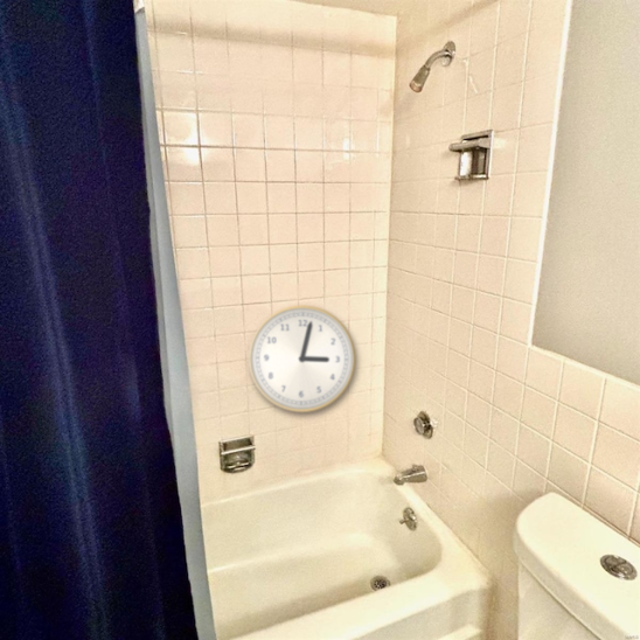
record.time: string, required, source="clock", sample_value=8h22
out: 3h02
